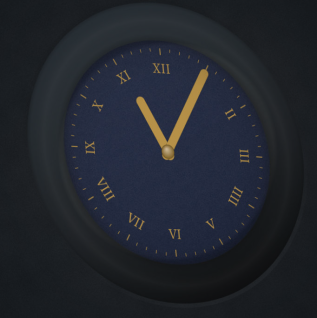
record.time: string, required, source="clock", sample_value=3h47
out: 11h05
